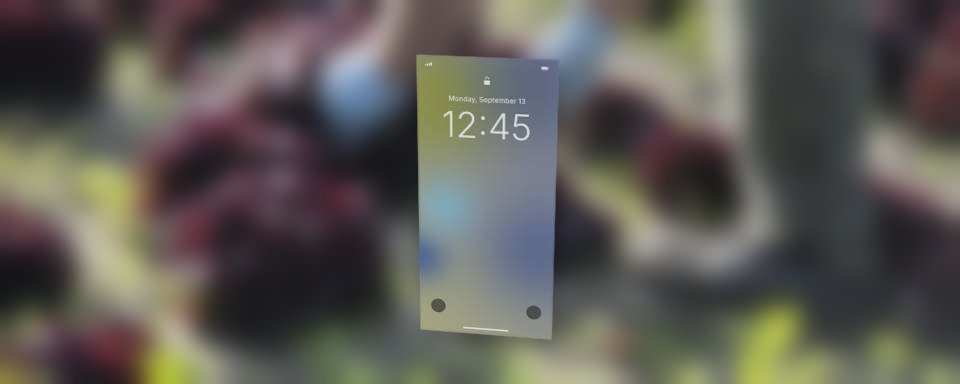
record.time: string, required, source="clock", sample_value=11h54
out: 12h45
